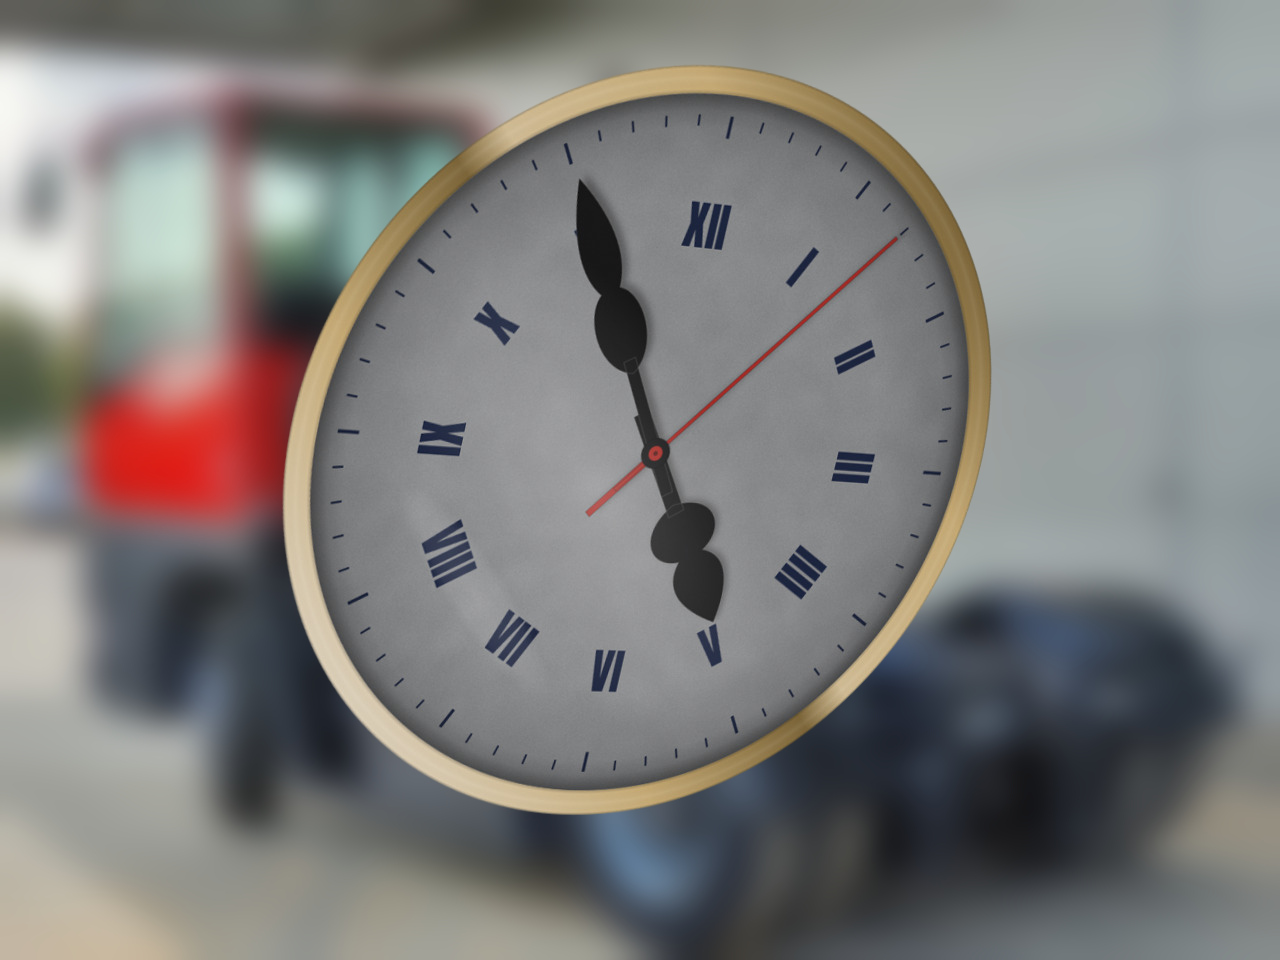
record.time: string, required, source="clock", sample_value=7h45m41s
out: 4h55m07s
